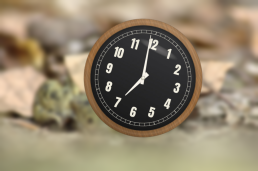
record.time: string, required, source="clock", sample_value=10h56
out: 6h59
